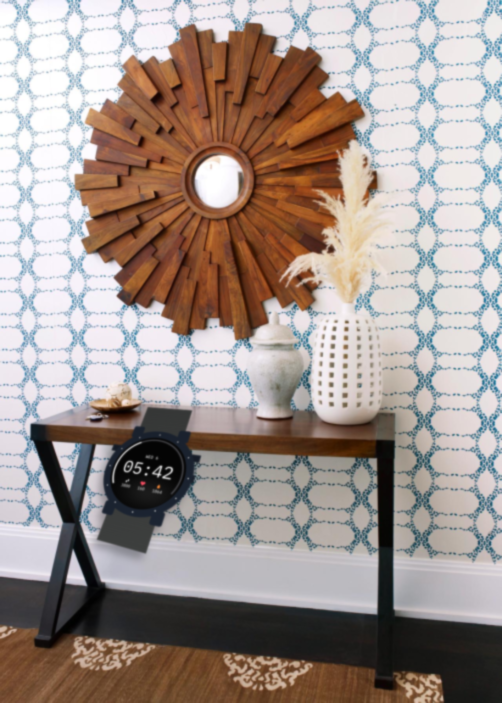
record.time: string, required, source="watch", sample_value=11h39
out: 5h42
